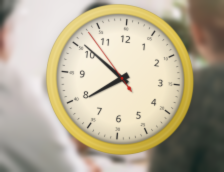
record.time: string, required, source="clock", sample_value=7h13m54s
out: 7h50m53s
